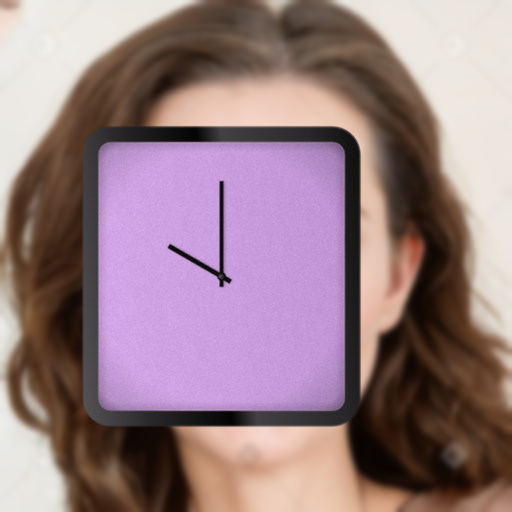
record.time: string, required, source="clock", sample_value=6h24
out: 10h00
